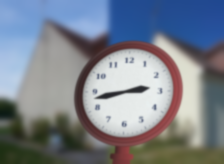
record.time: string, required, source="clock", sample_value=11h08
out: 2h43
